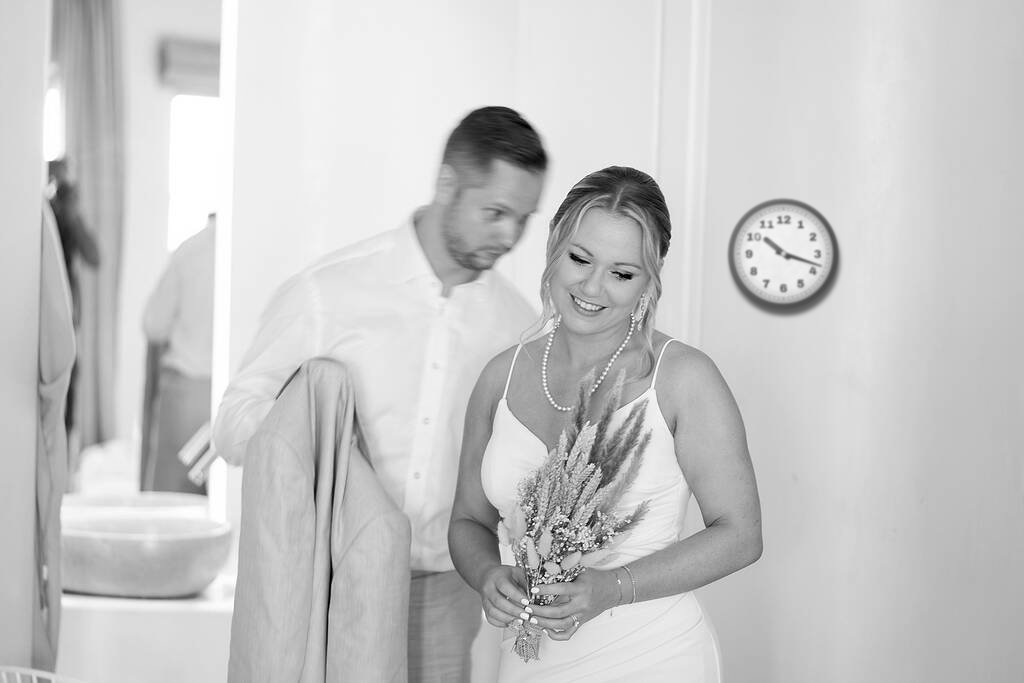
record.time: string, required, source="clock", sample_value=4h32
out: 10h18
